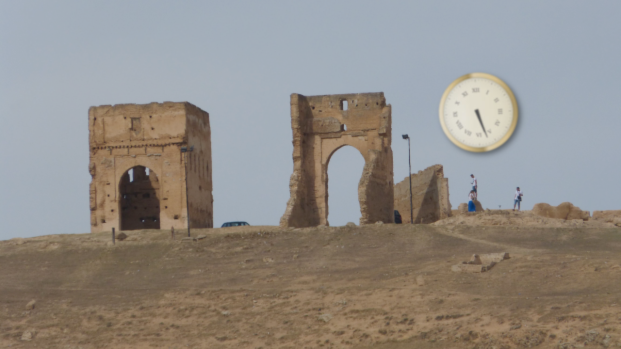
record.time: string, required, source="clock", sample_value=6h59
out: 5h27
